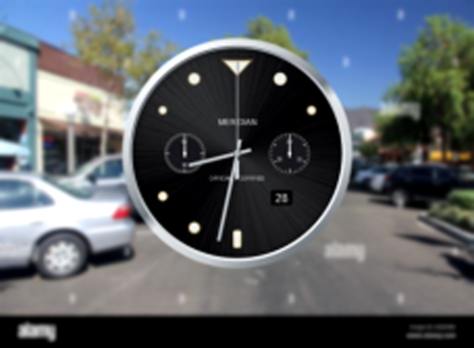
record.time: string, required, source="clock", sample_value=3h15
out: 8h32
